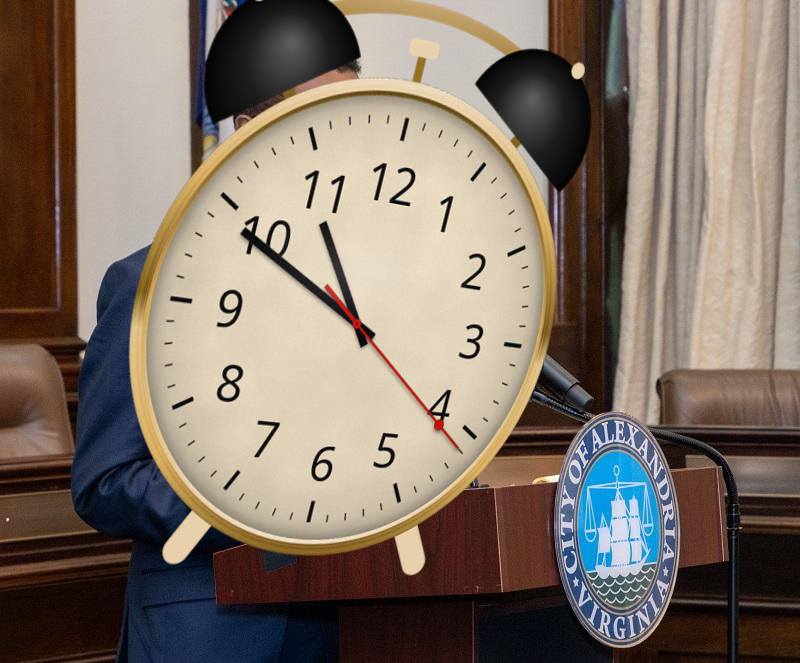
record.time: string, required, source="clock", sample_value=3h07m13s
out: 10h49m21s
